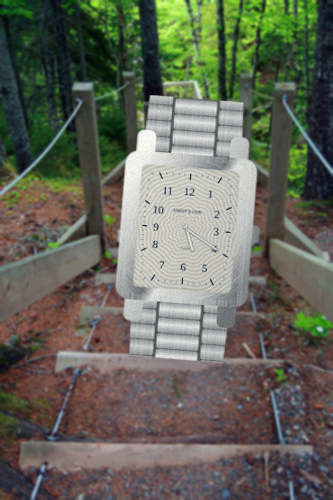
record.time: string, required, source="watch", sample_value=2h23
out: 5h20
